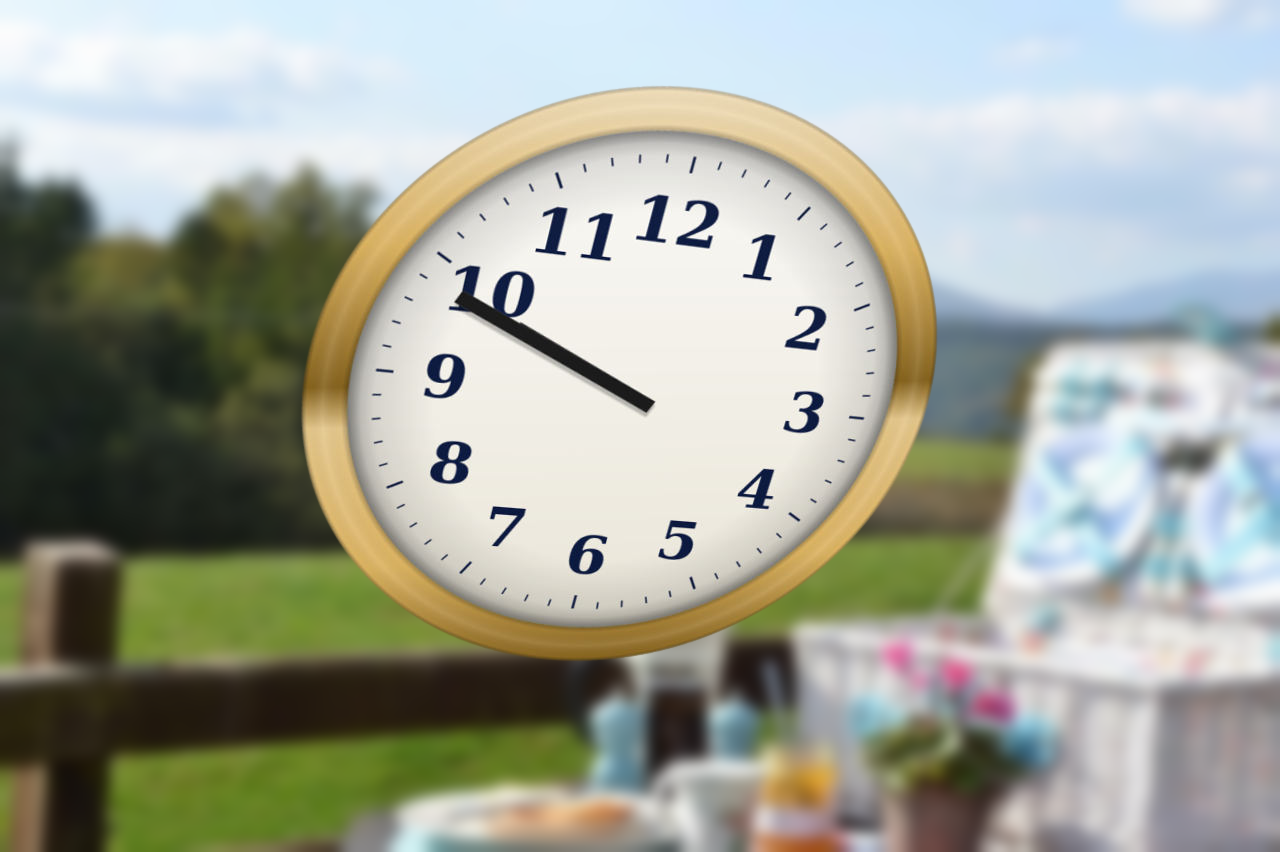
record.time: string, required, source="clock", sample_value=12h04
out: 9h49
